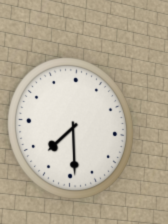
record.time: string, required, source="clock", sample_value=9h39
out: 7h29
